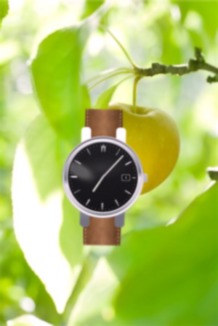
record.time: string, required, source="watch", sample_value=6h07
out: 7h07
